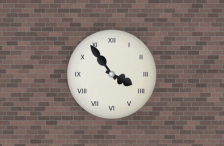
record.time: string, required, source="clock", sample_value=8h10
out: 3h54
